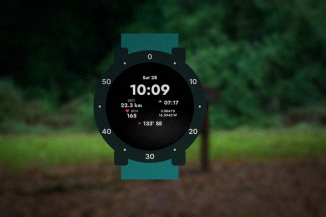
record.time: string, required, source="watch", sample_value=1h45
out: 10h09
